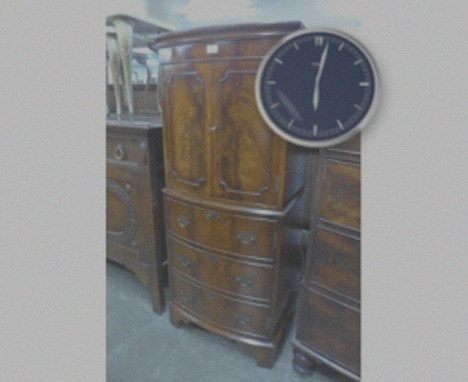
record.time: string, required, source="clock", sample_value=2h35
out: 6h02
